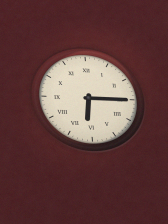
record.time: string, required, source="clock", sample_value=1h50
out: 6h15
